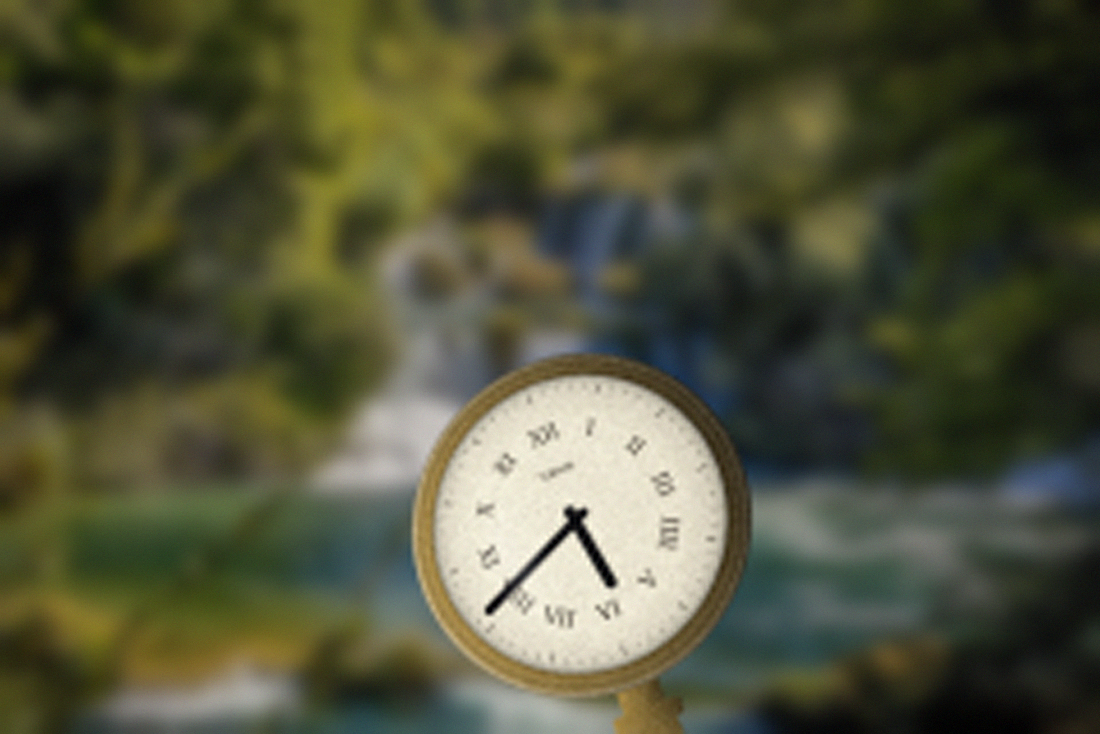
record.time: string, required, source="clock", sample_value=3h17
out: 5h41
